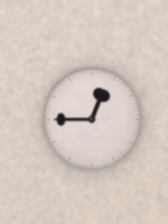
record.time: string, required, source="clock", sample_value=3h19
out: 12h45
